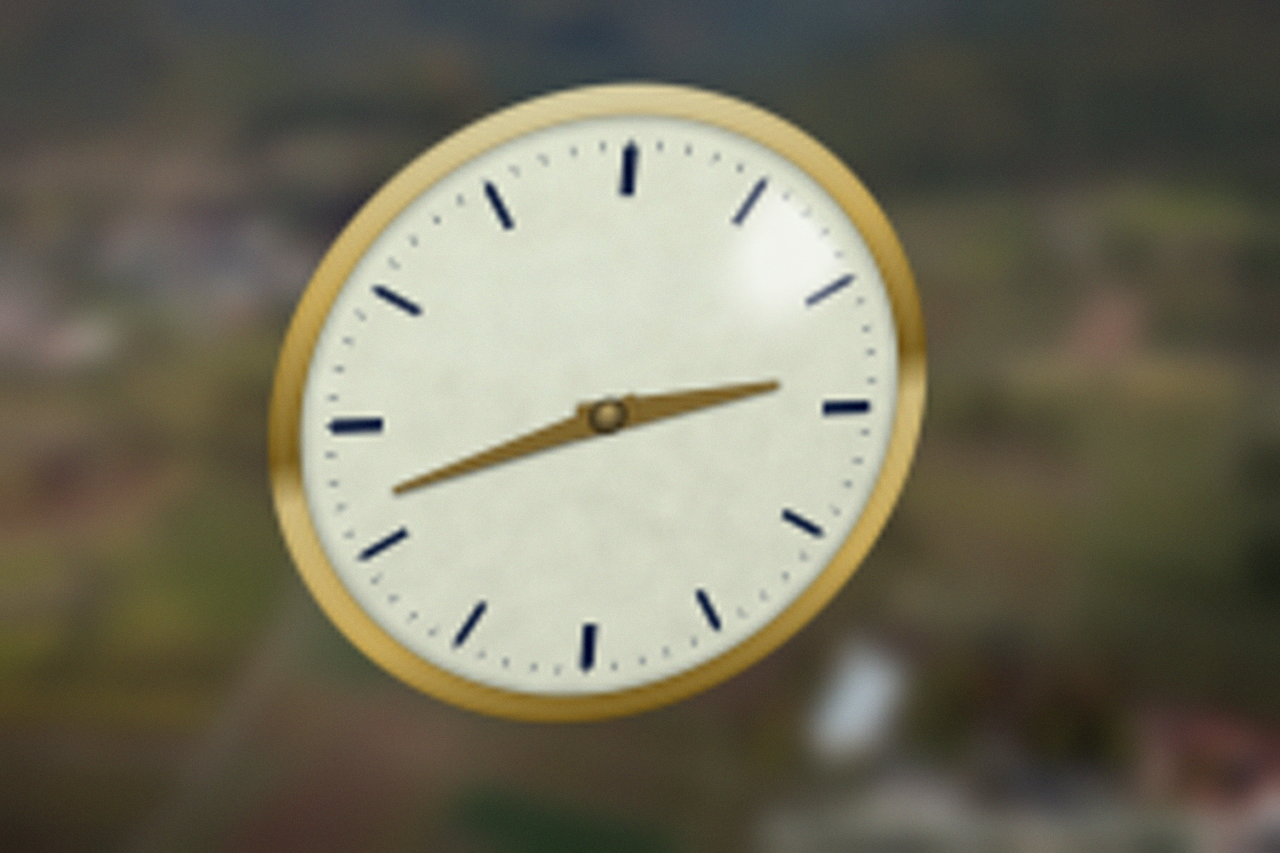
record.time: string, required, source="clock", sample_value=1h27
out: 2h42
